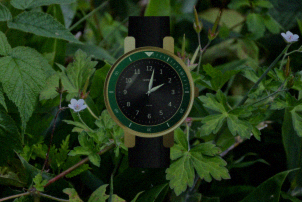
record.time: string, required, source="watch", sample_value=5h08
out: 2h02
